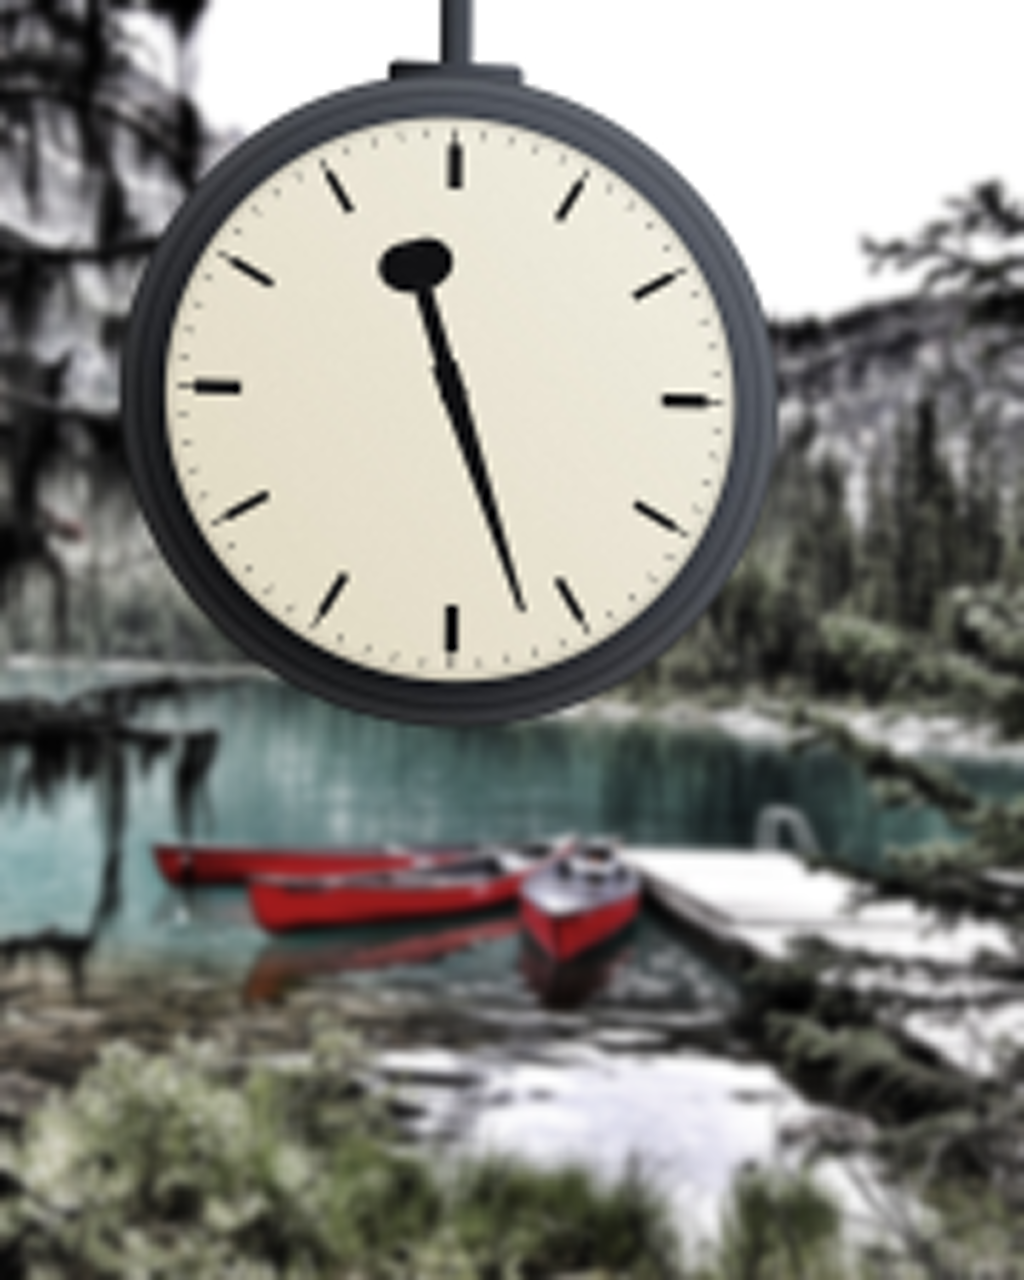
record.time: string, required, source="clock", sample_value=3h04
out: 11h27
